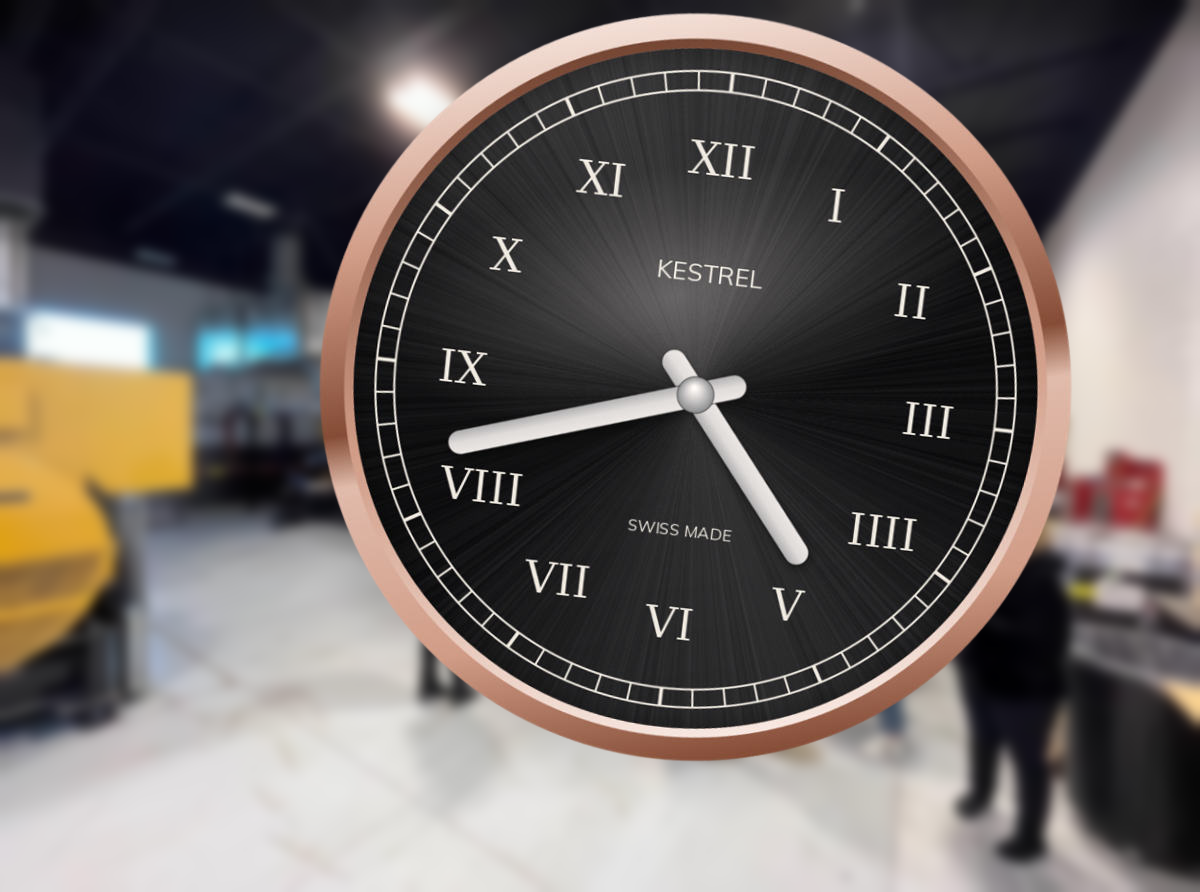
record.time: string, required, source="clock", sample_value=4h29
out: 4h42
